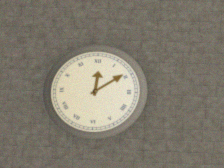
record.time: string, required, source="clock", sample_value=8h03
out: 12h09
